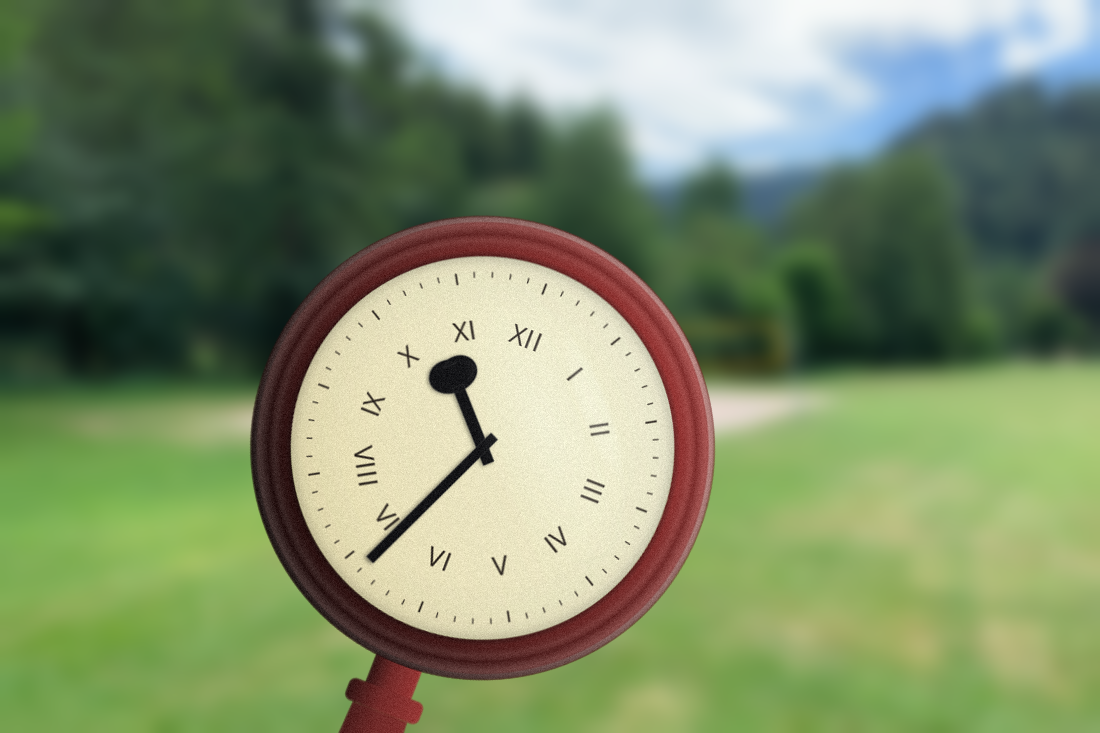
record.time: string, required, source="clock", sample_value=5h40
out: 10h34
